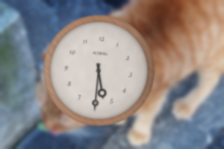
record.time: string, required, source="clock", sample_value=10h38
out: 5h30
